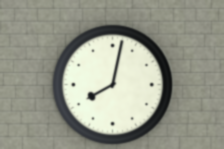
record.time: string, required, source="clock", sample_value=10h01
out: 8h02
